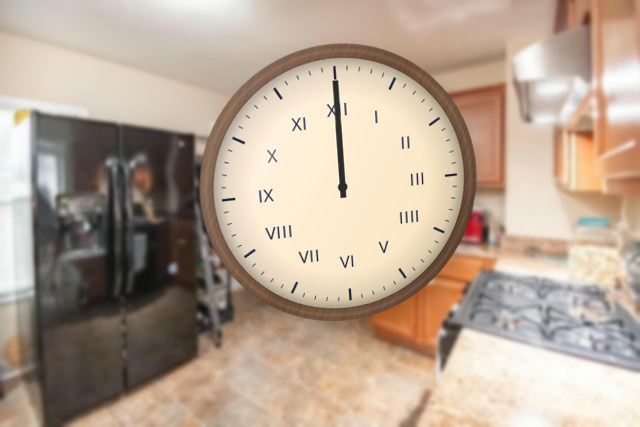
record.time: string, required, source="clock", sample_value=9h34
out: 12h00
